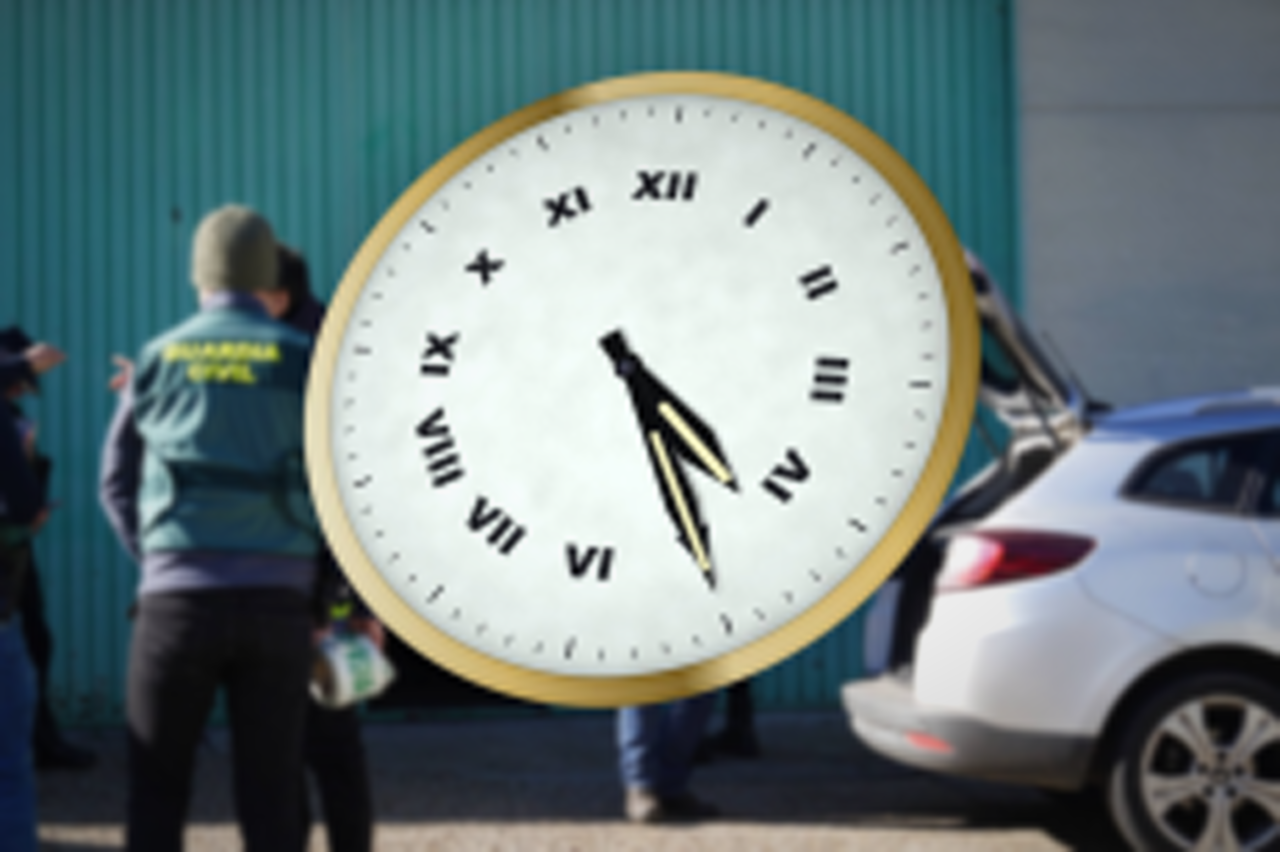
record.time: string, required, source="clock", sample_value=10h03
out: 4h25
